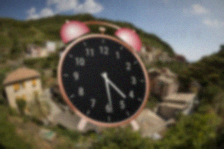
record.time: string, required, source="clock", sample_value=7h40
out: 4h29
